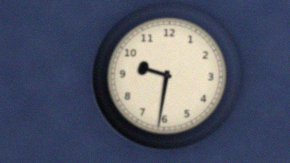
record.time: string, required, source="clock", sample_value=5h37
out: 9h31
